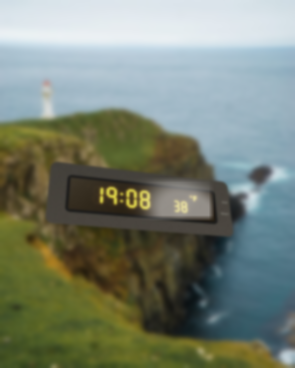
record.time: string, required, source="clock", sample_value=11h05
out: 19h08
